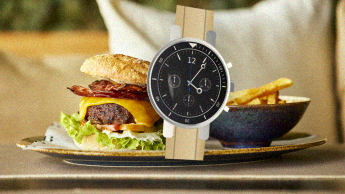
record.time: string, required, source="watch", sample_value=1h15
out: 4h06
